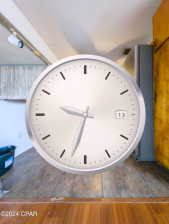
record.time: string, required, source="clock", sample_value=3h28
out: 9h33
